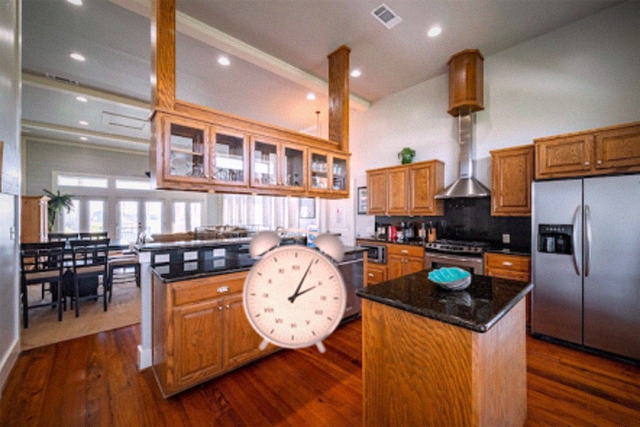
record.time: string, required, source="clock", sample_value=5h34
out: 2h04
